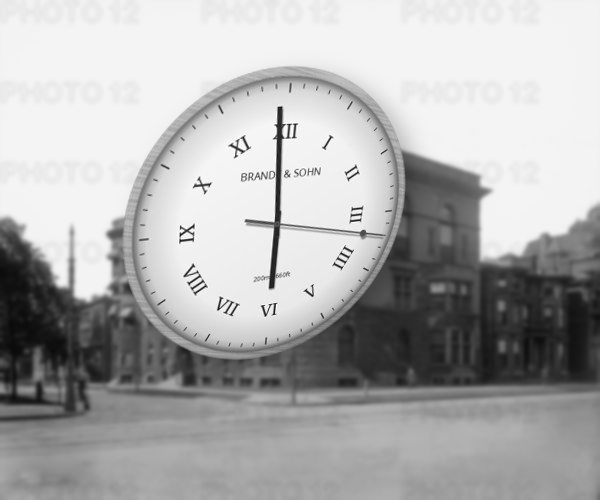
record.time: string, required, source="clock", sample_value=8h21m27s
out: 5h59m17s
